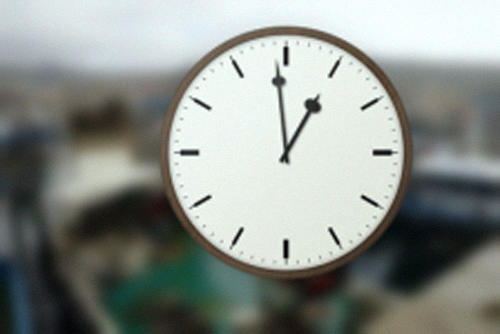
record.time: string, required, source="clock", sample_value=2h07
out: 12h59
